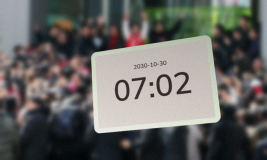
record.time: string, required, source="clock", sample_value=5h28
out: 7h02
